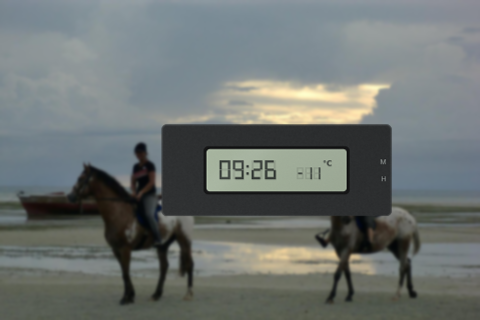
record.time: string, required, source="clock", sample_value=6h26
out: 9h26
